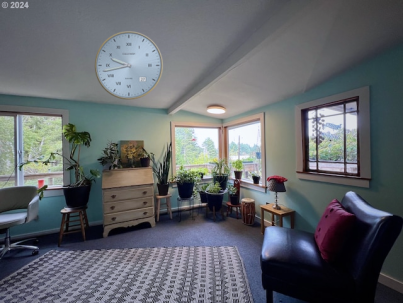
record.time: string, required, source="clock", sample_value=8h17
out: 9h43
